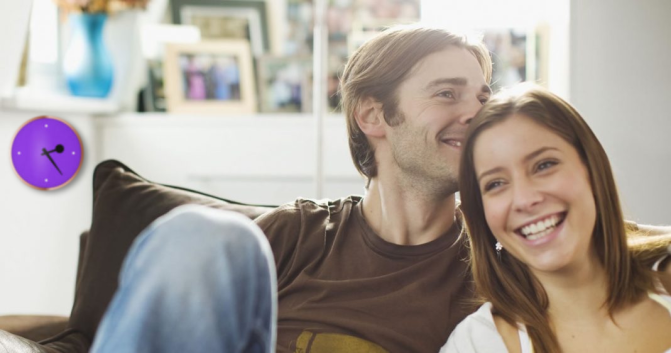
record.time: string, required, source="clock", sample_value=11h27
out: 2h24
